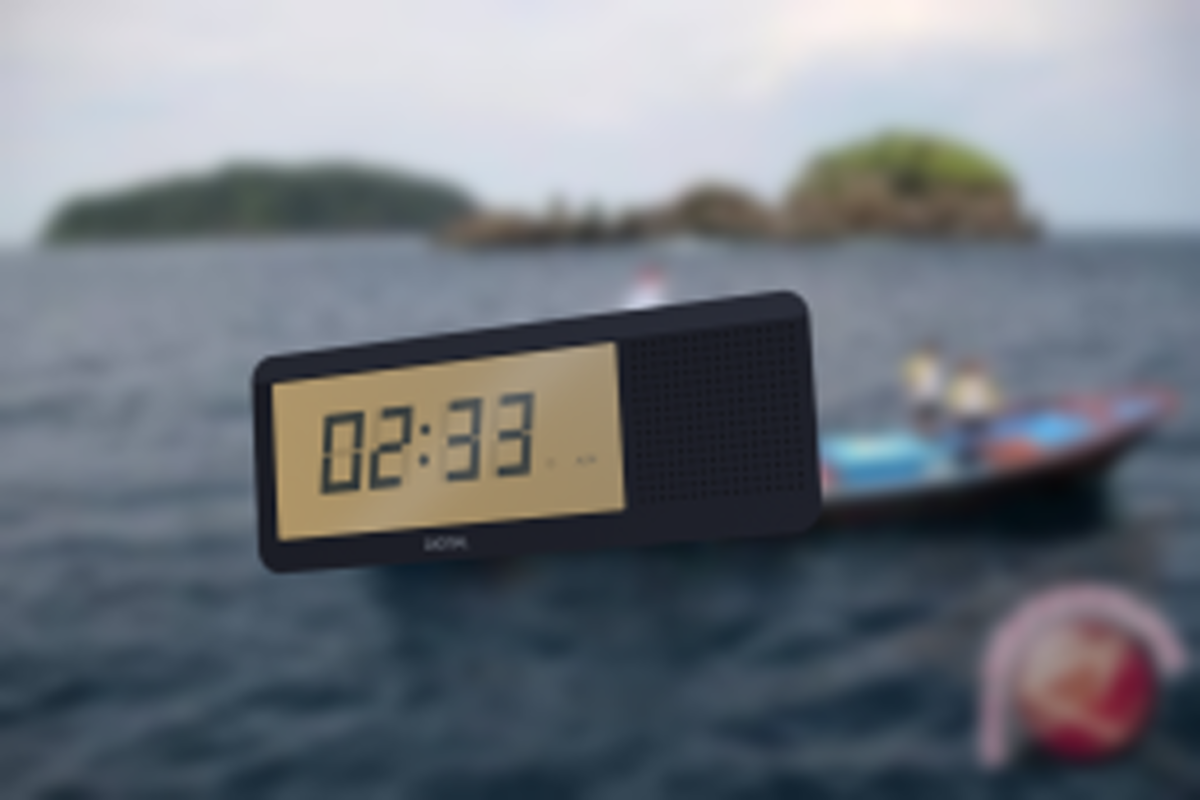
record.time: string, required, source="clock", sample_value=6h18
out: 2h33
